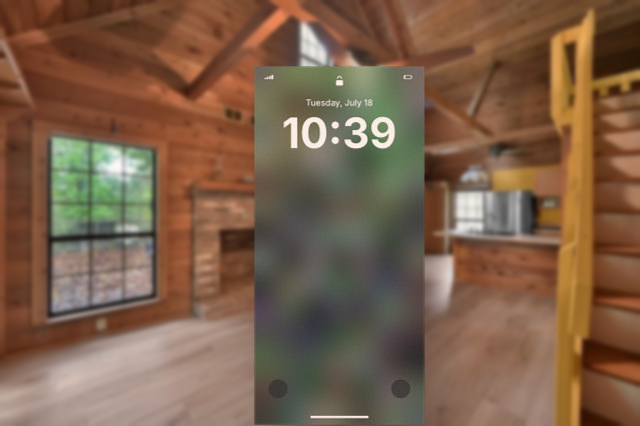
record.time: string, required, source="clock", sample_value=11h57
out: 10h39
